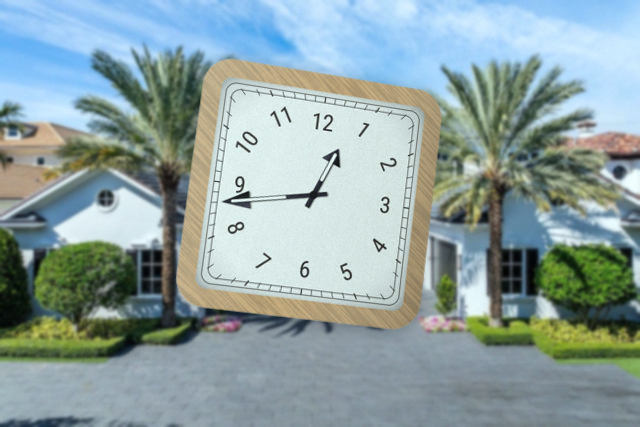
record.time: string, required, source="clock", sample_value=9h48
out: 12h43
